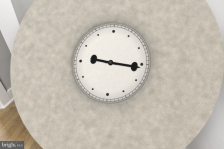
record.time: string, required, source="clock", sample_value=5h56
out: 9h16
